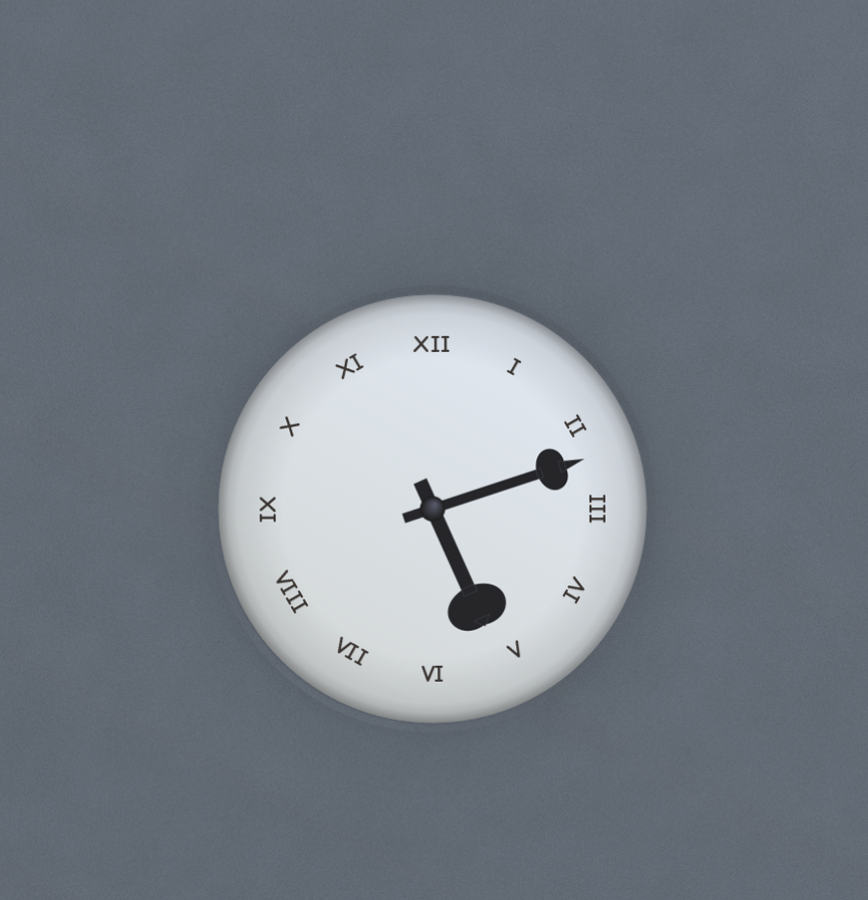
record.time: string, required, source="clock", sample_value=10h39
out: 5h12
